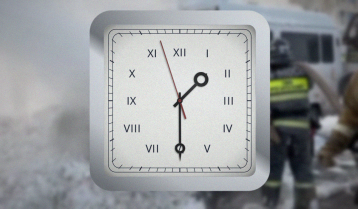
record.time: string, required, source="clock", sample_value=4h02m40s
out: 1h29m57s
